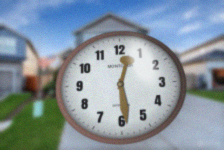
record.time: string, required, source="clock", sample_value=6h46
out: 12h29
